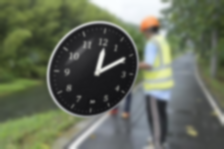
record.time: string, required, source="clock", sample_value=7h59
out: 12h10
